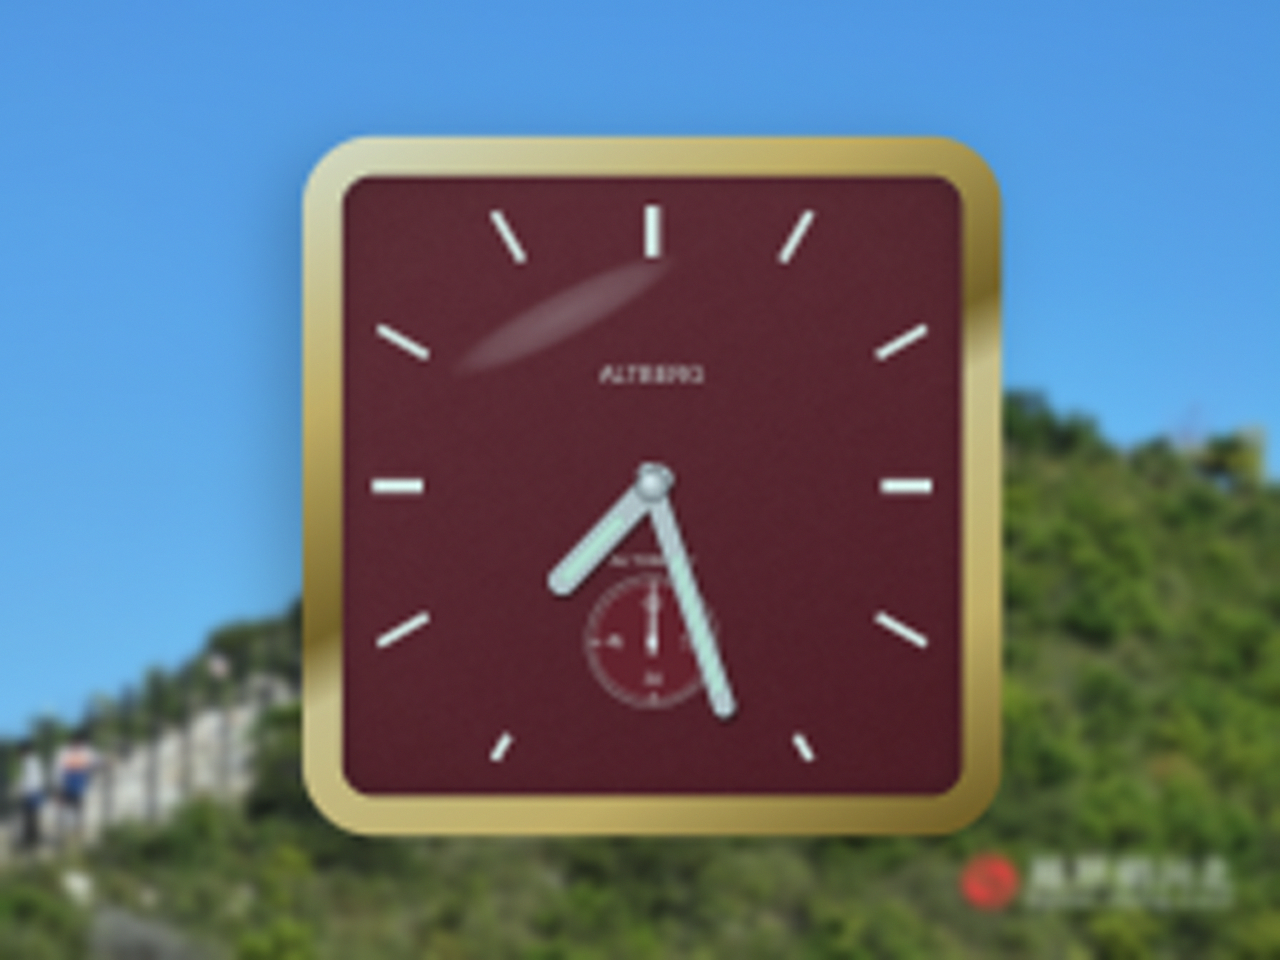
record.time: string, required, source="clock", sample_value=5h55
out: 7h27
